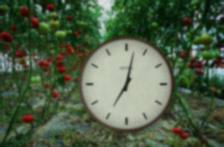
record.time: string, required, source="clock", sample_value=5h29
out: 7h02
